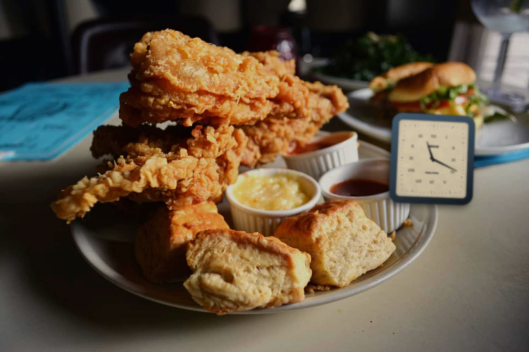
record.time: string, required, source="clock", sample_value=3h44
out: 11h19
